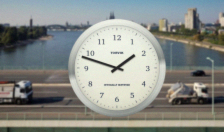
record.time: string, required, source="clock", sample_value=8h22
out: 1h48
